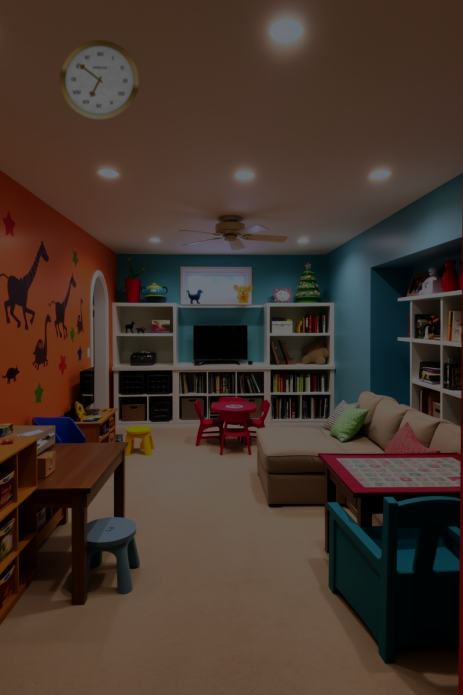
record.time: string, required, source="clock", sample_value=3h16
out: 6h51
